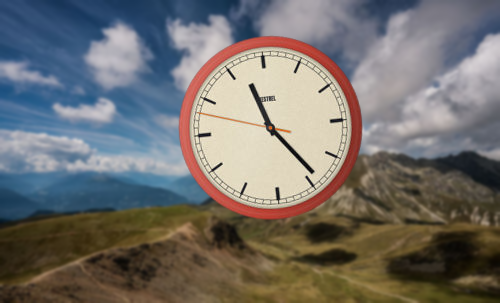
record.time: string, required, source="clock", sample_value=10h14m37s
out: 11h23m48s
